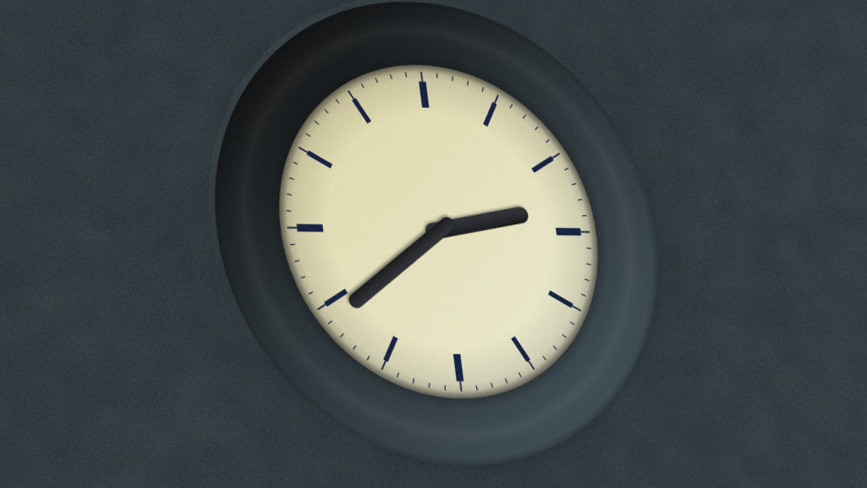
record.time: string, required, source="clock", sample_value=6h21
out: 2h39
